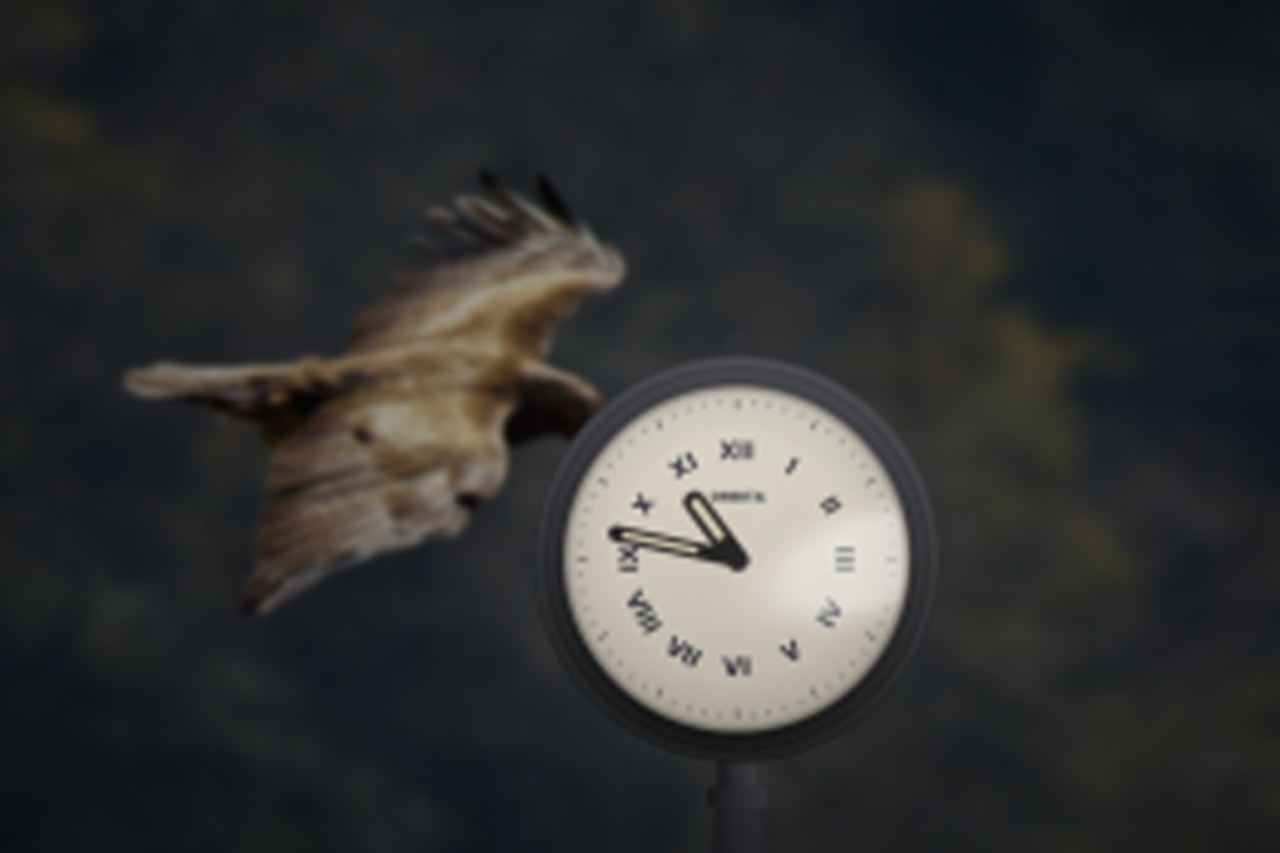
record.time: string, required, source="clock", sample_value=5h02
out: 10h47
